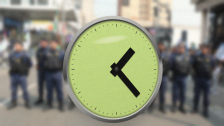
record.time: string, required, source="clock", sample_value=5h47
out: 1h23
